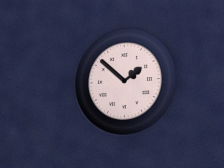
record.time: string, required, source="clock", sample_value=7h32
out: 1h52
